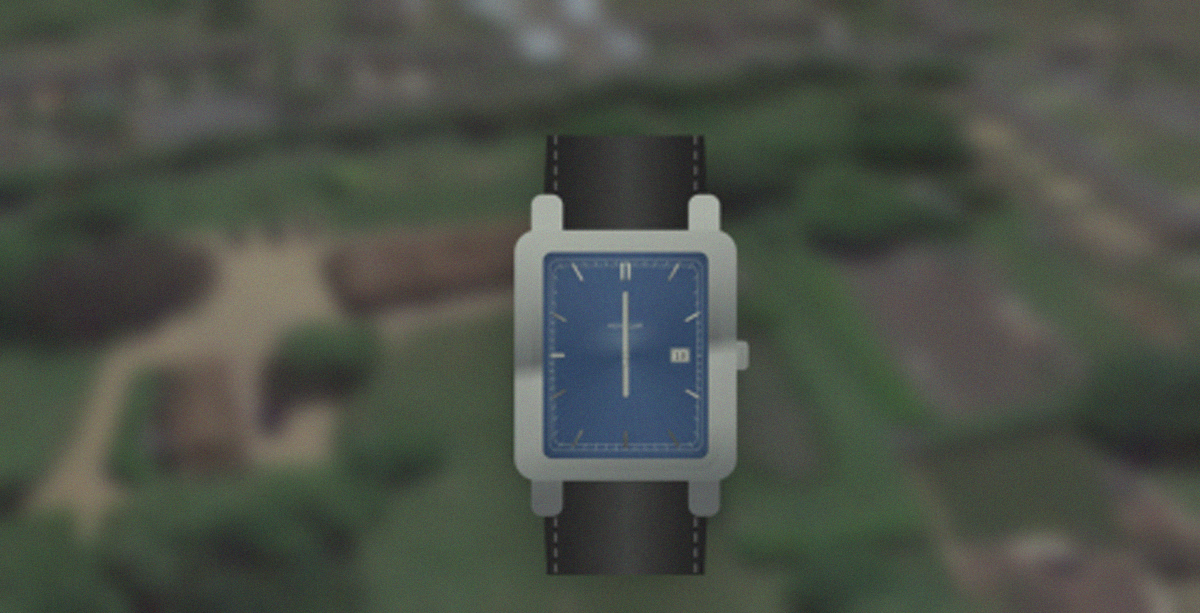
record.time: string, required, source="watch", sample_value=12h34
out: 6h00
